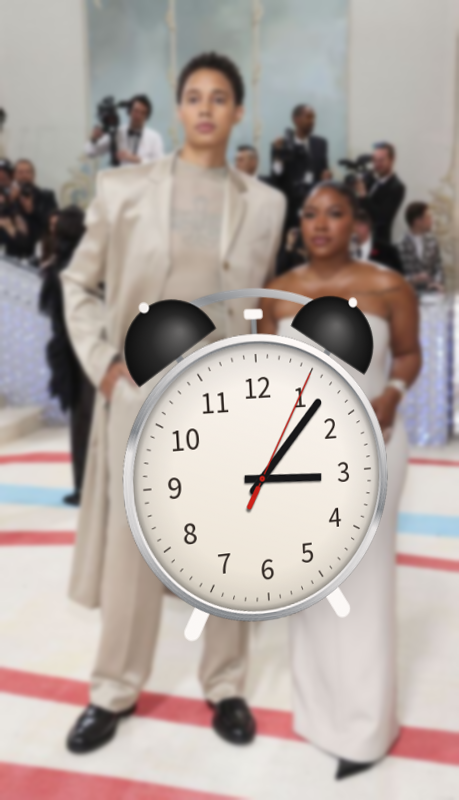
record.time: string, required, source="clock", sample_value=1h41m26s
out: 3h07m05s
